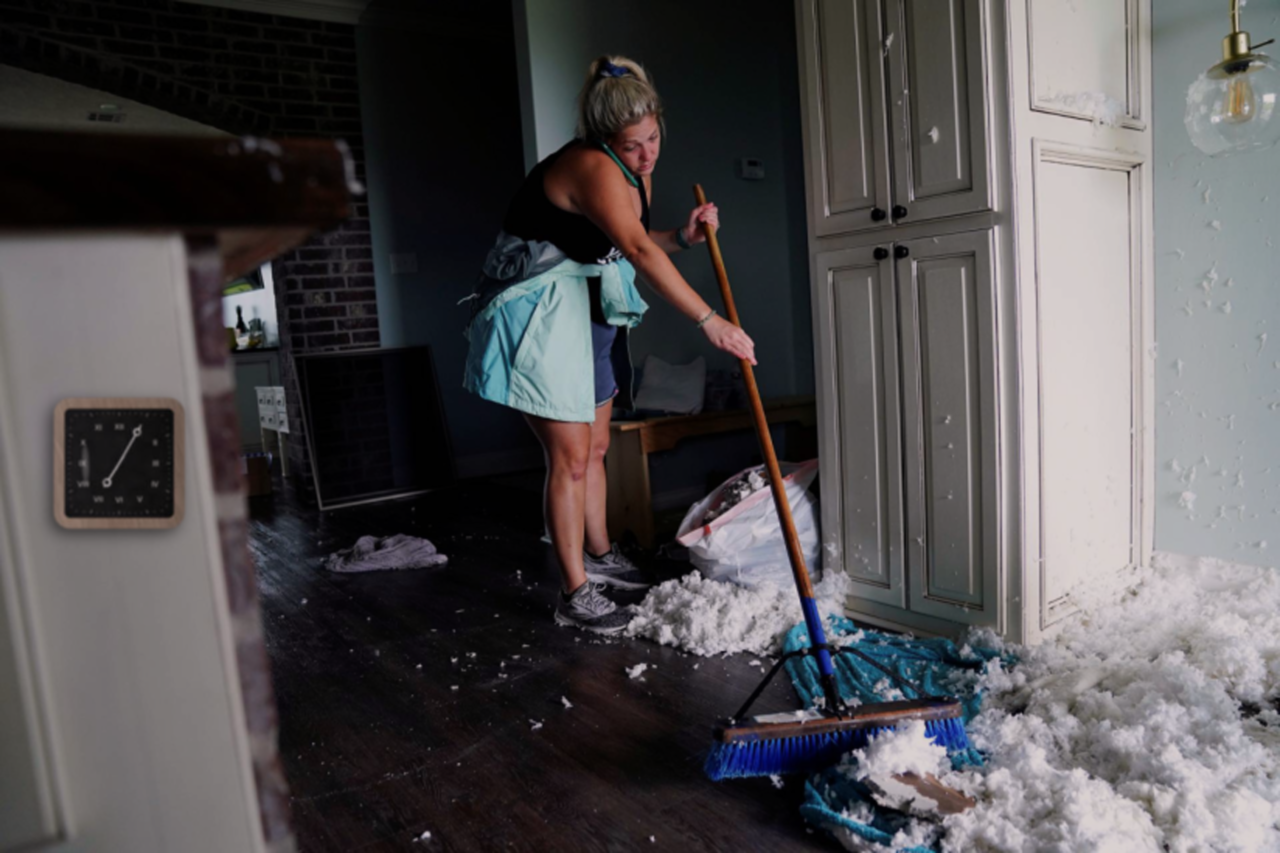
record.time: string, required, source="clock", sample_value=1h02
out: 7h05
